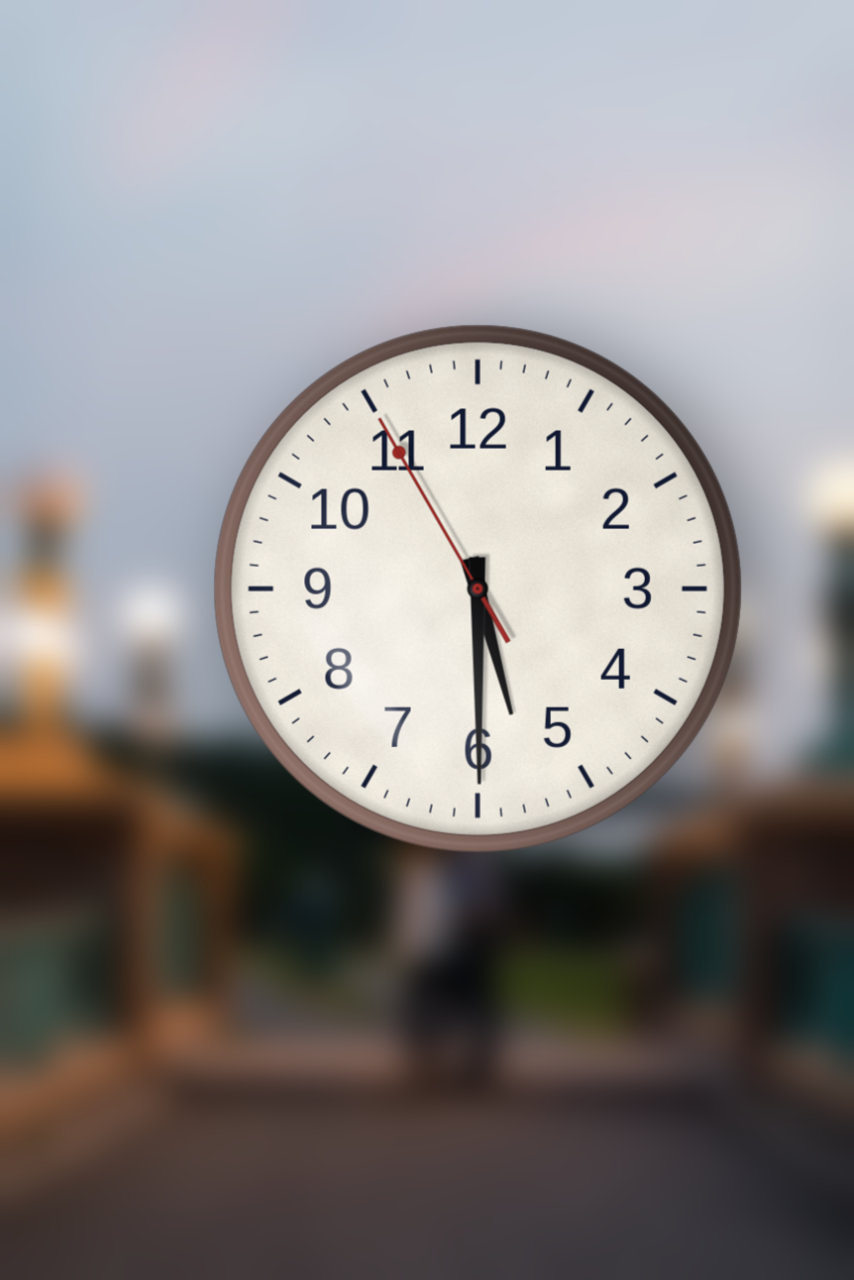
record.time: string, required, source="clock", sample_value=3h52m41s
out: 5h29m55s
